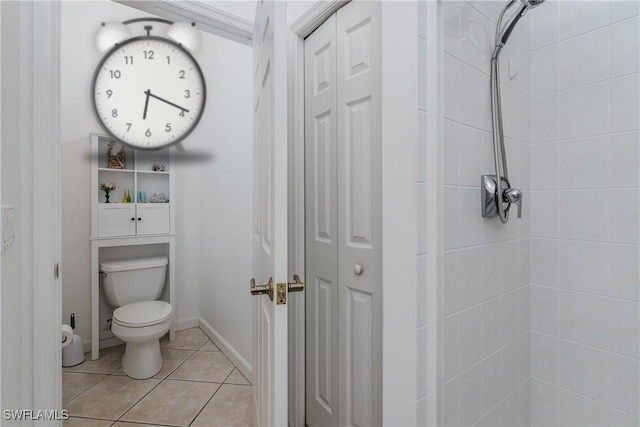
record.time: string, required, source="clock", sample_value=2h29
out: 6h19
